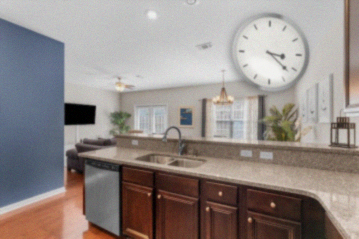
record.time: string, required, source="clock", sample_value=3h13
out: 3h22
